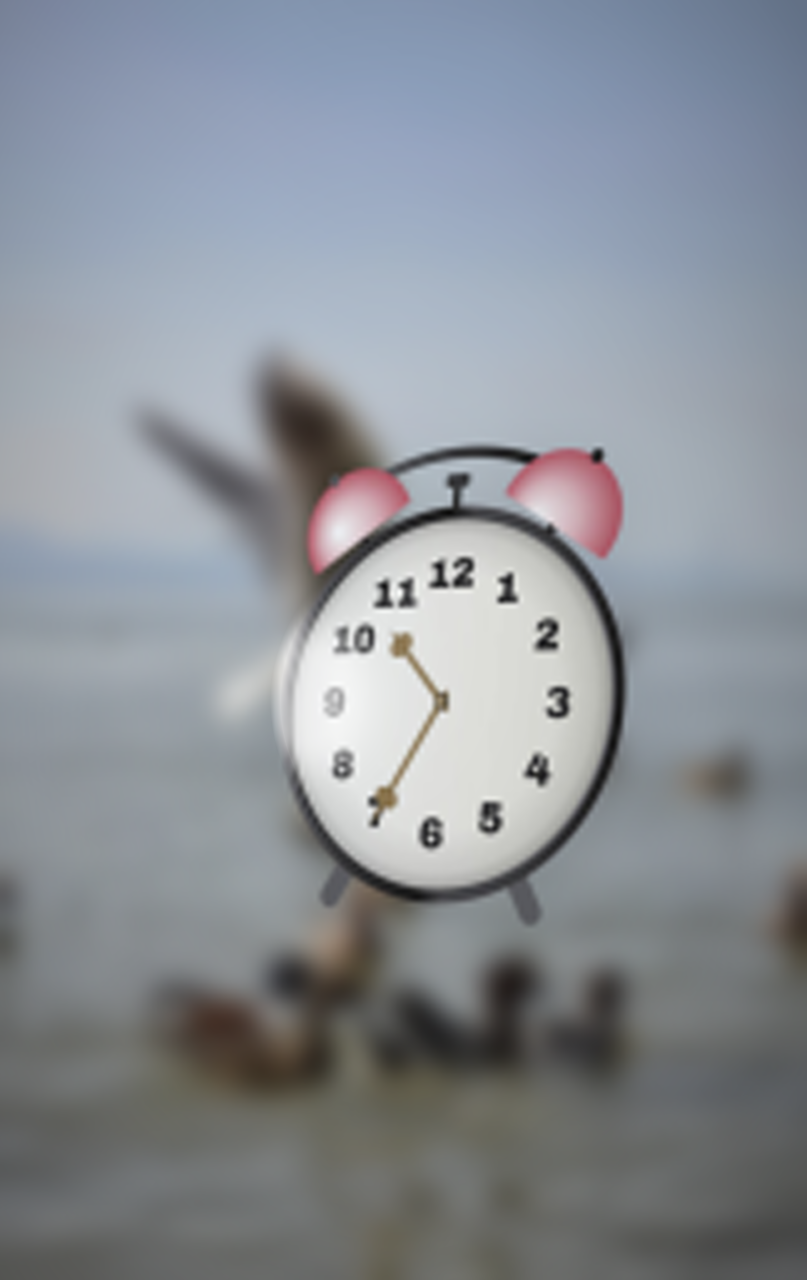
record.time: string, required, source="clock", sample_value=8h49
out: 10h35
